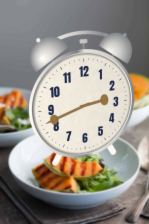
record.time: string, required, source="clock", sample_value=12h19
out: 2h42
